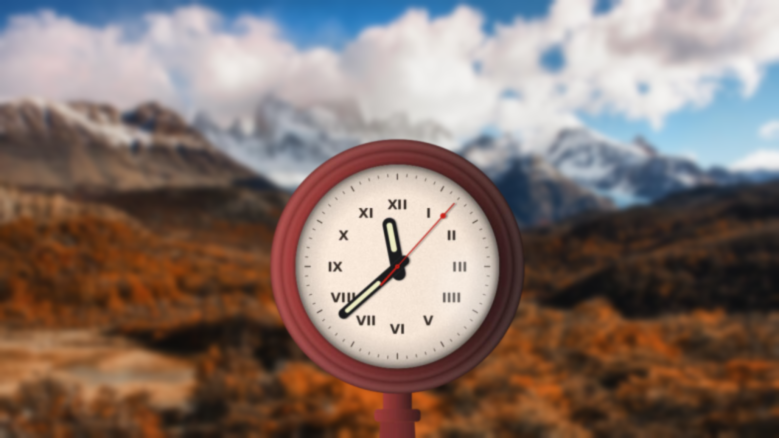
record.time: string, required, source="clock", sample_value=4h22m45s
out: 11h38m07s
